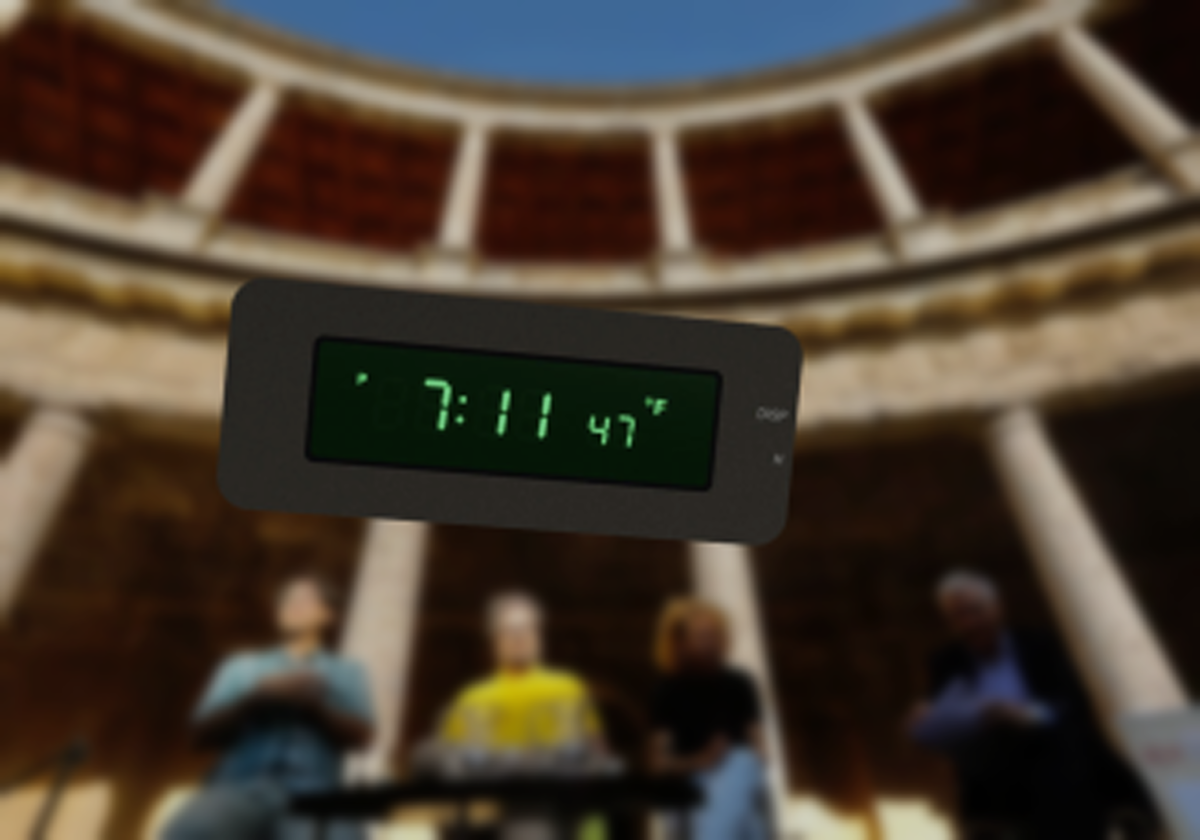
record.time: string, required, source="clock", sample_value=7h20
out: 7h11
